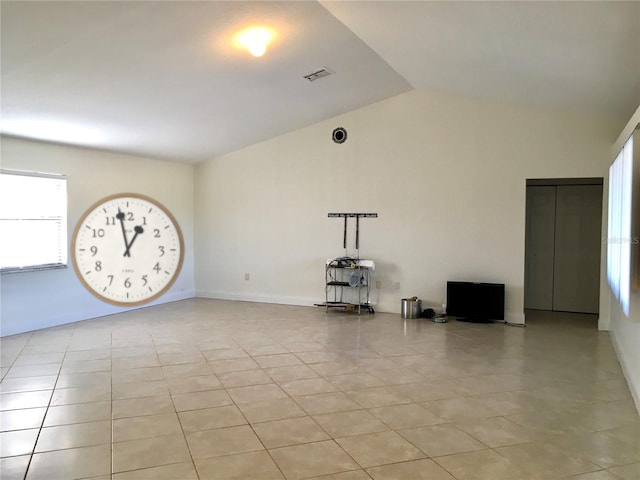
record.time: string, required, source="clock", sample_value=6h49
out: 12h58
